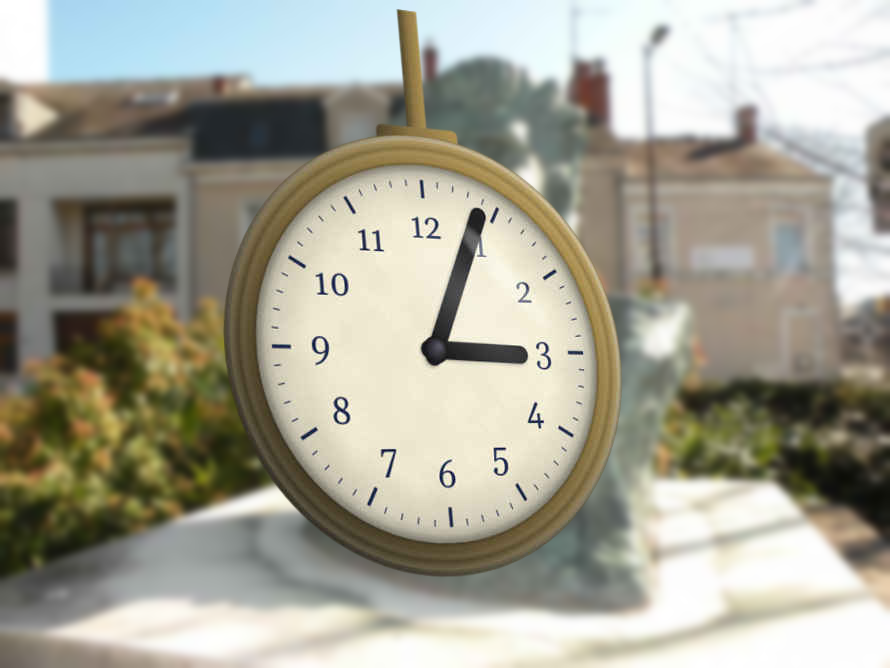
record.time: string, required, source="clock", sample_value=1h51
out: 3h04
